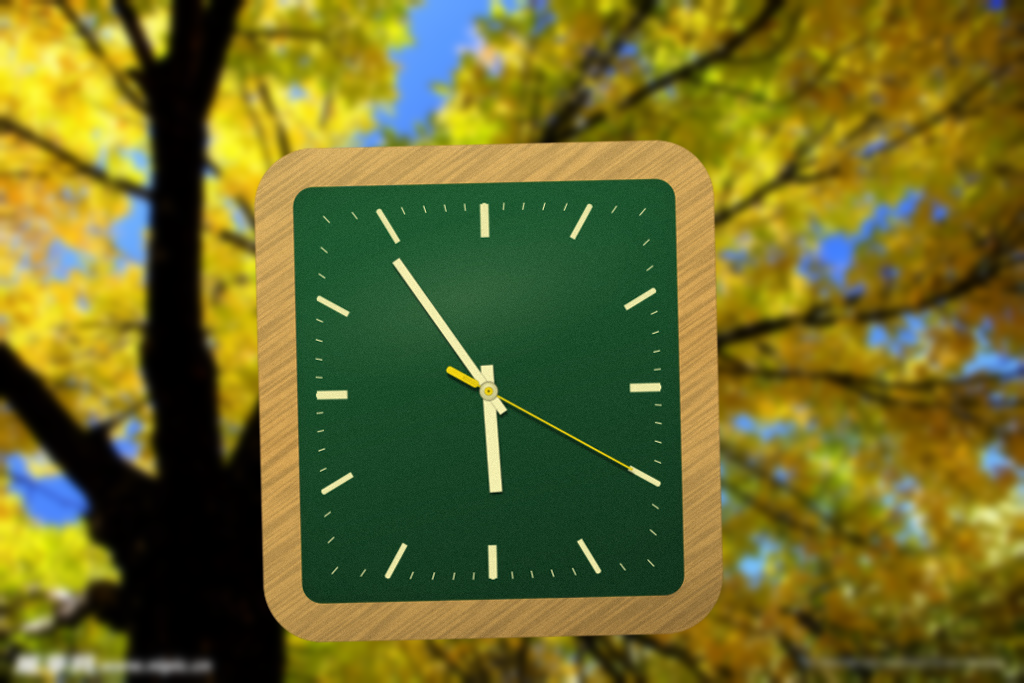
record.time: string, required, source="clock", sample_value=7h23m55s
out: 5h54m20s
